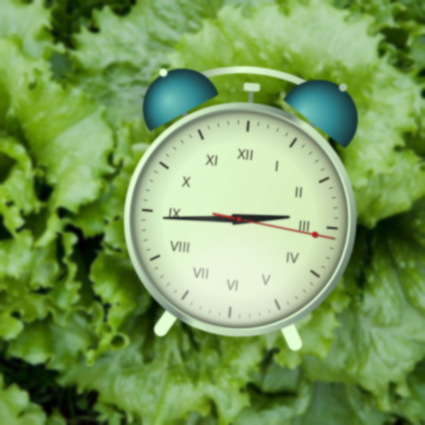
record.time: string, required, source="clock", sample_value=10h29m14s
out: 2h44m16s
